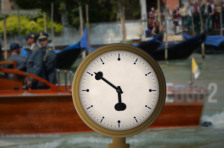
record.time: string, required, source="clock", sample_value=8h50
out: 5h51
